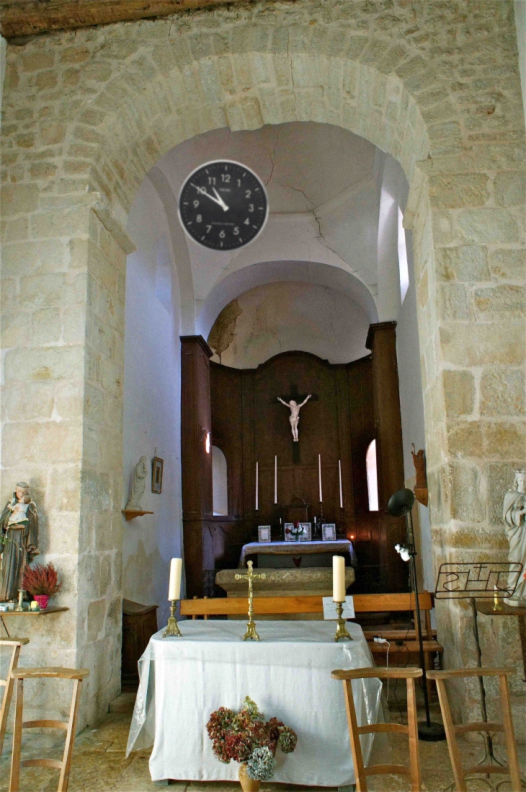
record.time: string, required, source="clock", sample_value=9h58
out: 10h50
